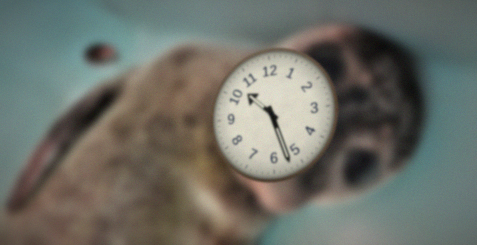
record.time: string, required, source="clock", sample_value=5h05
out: 10h27
